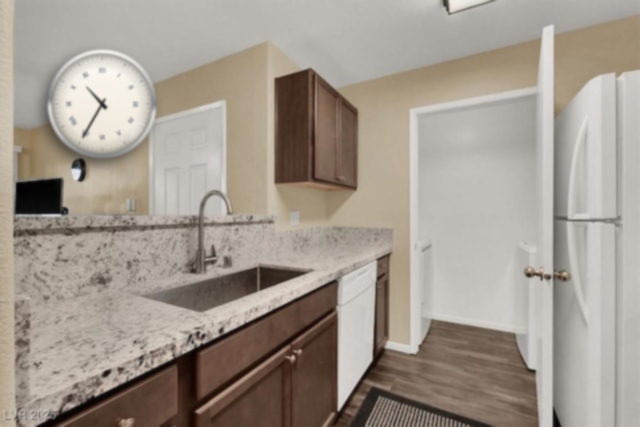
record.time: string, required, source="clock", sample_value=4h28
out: 10h35
